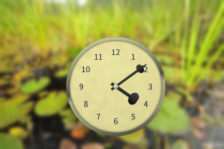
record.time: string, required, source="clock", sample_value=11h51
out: 4h09
